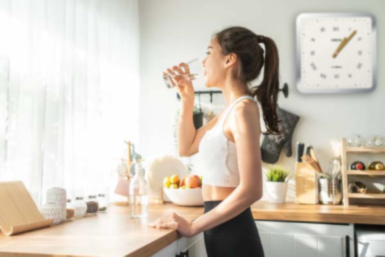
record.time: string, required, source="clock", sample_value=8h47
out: 1h07
